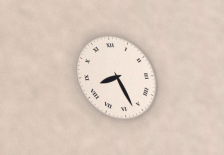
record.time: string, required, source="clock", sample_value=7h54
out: 8h27
